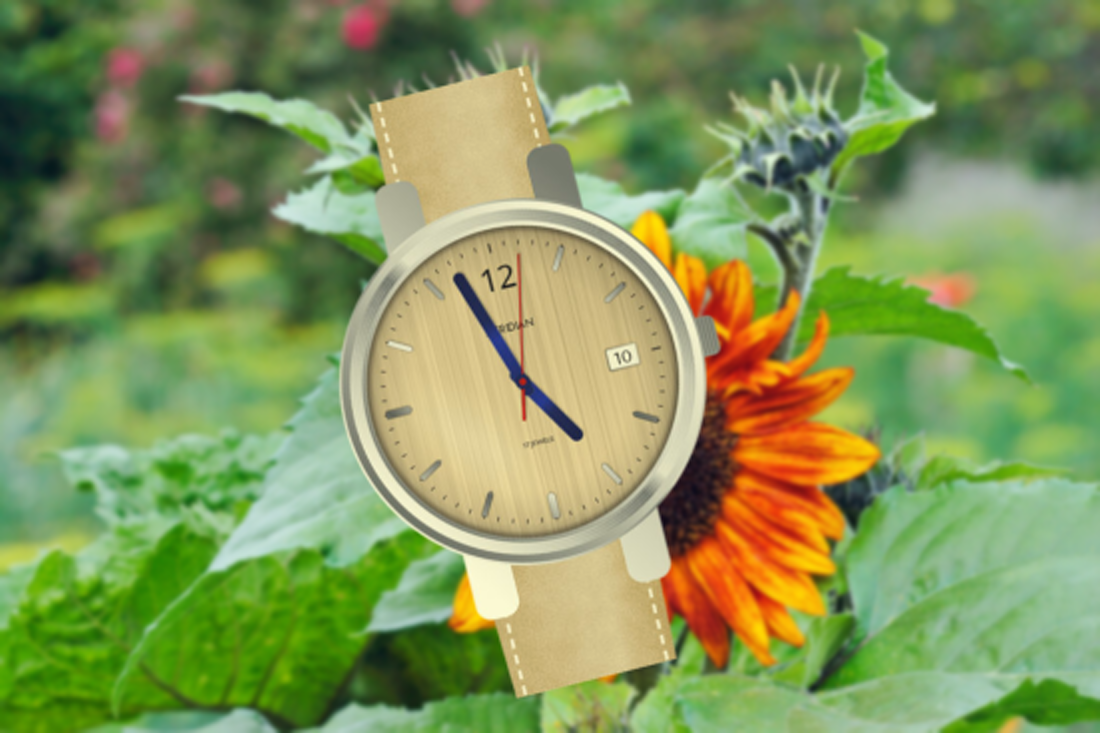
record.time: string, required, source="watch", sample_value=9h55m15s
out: 4h57m02s
